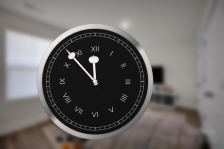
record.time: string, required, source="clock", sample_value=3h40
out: 11h53
